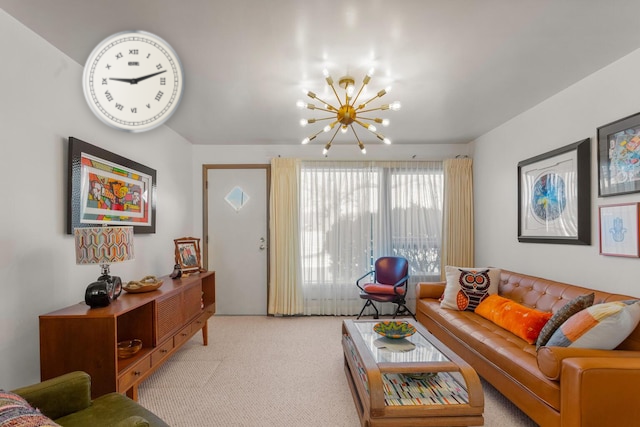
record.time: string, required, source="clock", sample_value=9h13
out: 9h12
